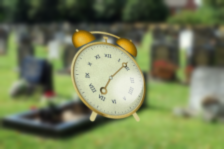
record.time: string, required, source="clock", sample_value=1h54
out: 7h08
